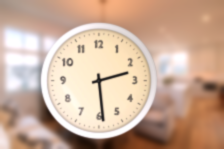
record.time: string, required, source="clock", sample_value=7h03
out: 2h29
